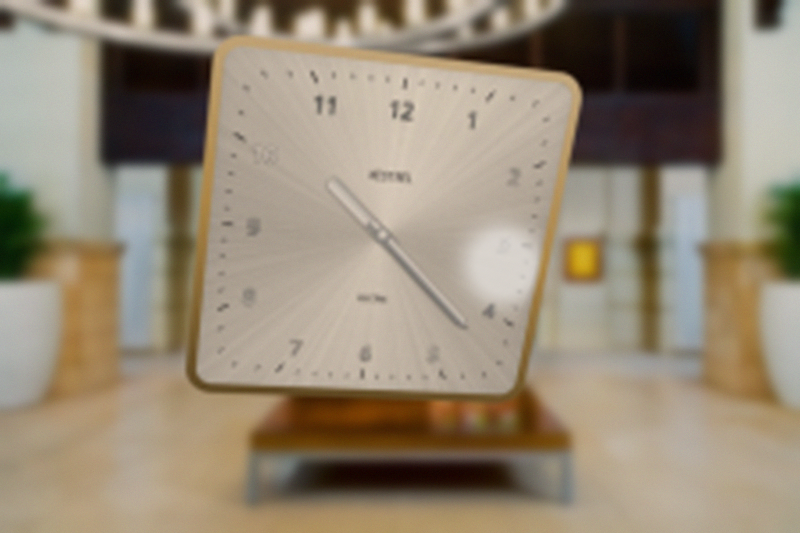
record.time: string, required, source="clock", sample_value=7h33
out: 10h22
